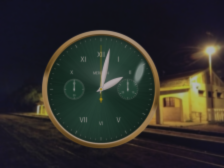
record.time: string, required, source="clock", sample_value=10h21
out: 2h02
